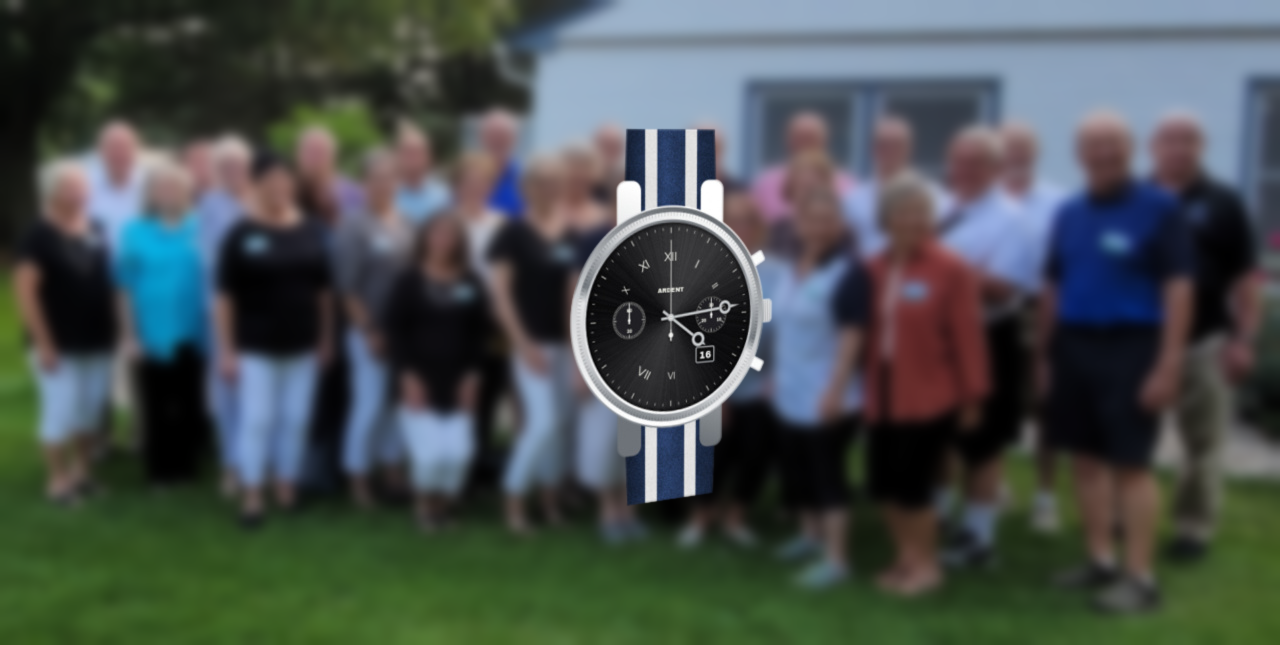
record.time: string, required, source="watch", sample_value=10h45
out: 4h14
